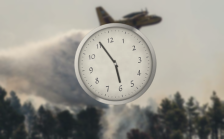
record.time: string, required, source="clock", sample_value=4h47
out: 5h56
